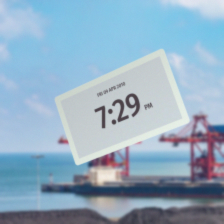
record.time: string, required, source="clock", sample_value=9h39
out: 7h29
